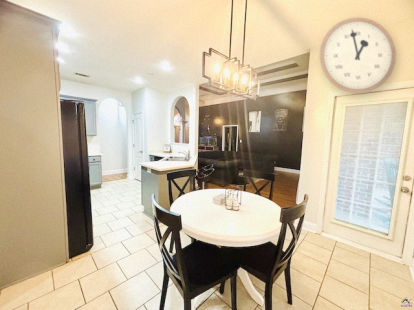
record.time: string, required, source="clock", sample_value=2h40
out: 12h58
